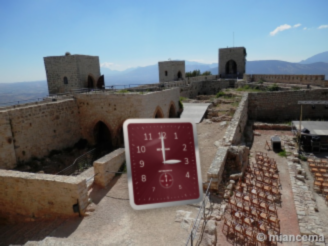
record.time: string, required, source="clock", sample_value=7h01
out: 3h00
